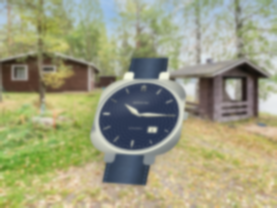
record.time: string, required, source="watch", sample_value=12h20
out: 10h15
